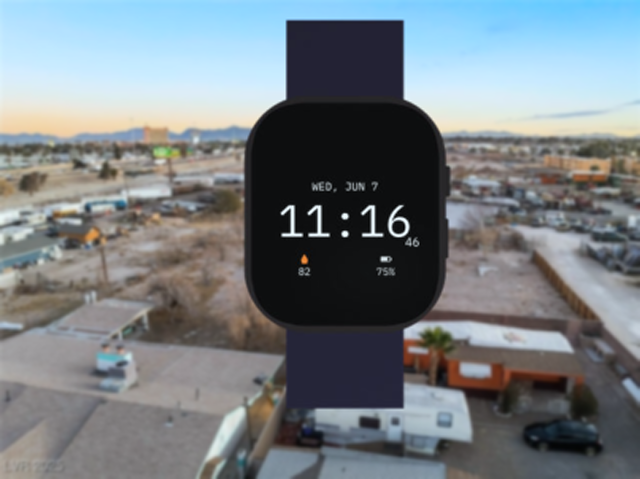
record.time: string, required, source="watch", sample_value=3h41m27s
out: 11h16m46s
